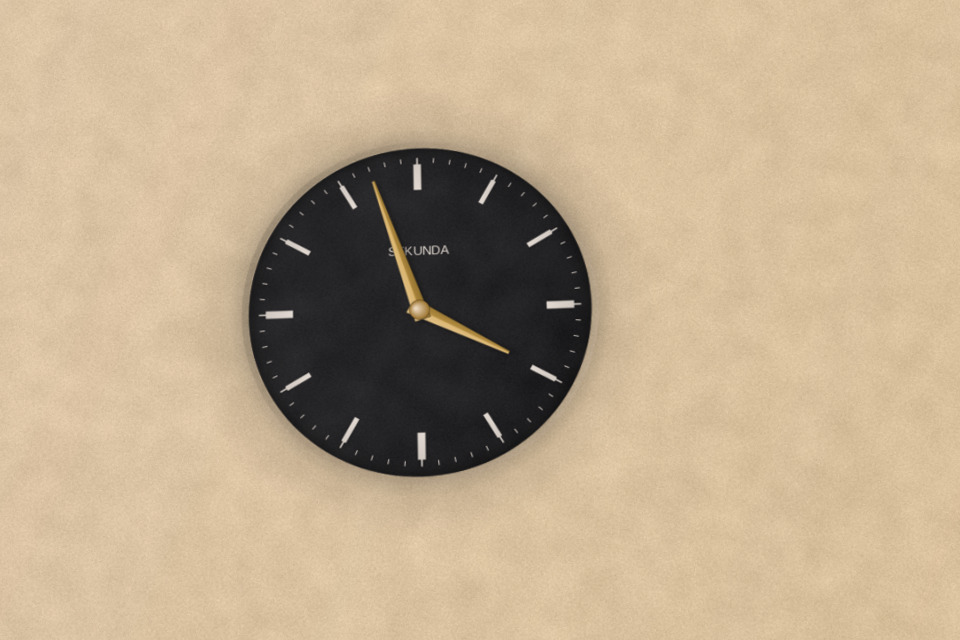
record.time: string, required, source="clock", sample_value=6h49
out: 3h57
